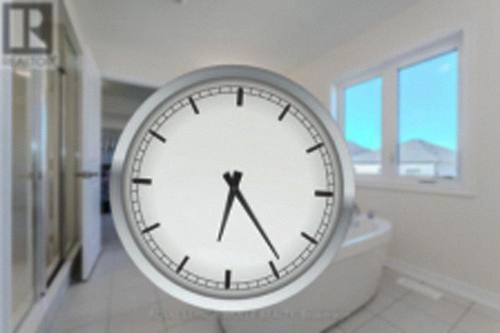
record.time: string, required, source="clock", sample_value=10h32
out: 6h24
